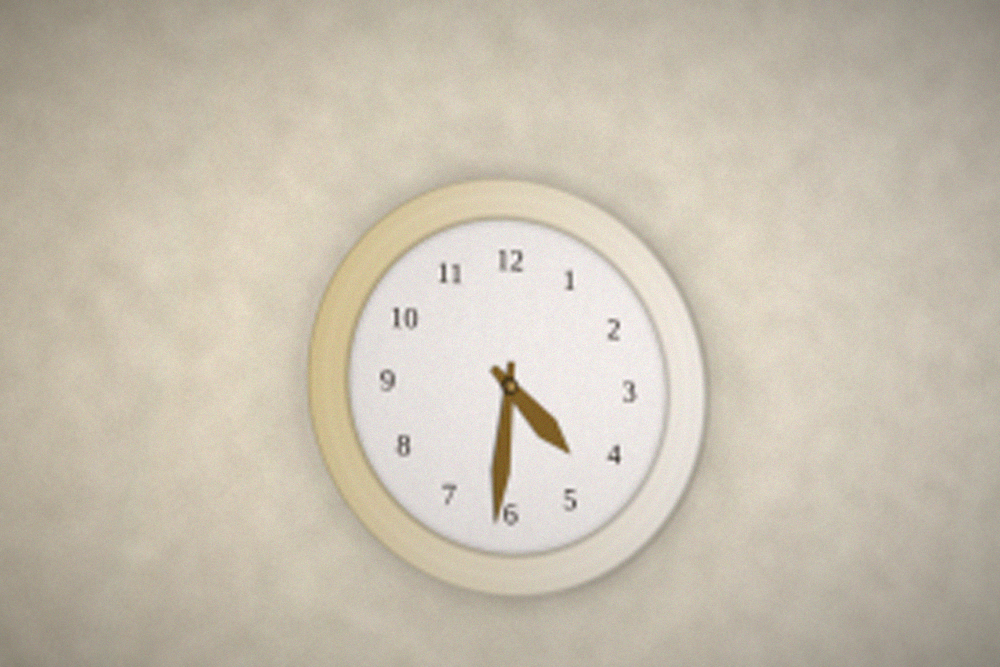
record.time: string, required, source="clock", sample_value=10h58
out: 4h31
